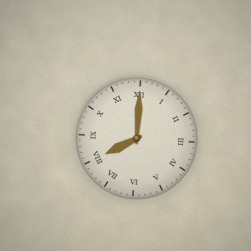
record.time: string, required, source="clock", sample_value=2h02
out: 8h00
